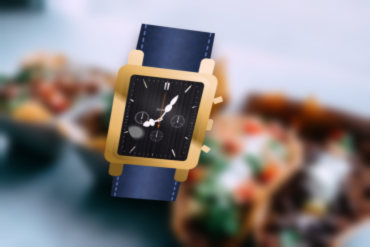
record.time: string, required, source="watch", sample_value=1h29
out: 8h04
